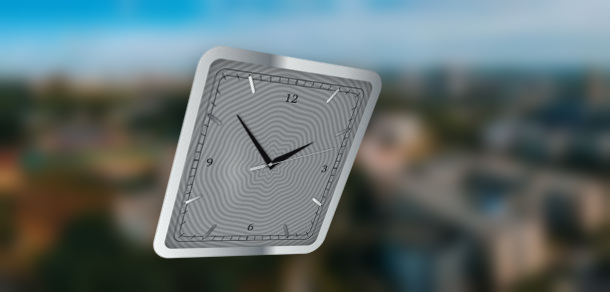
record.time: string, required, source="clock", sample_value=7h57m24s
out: 1h52m12s
